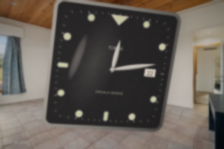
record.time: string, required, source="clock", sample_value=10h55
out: 12h13
